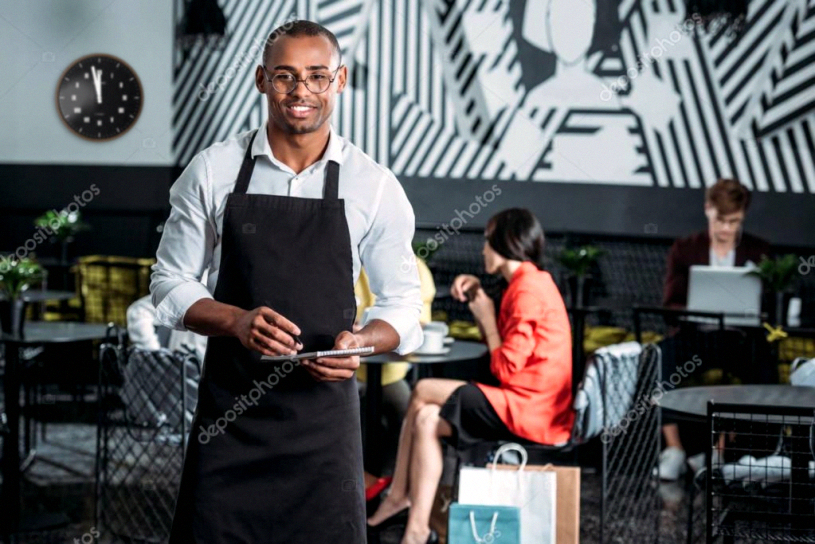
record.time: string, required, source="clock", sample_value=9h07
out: 11h58
